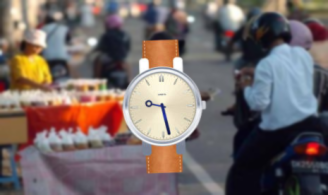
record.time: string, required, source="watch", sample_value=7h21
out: 9h28
